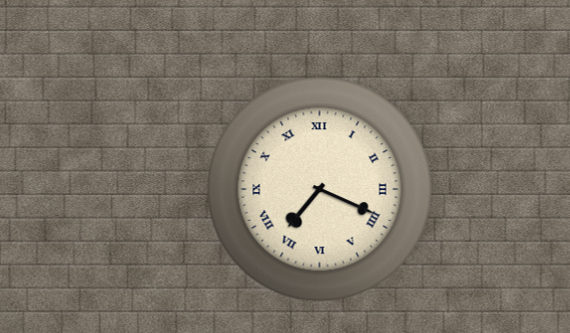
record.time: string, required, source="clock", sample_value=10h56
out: 7h19
